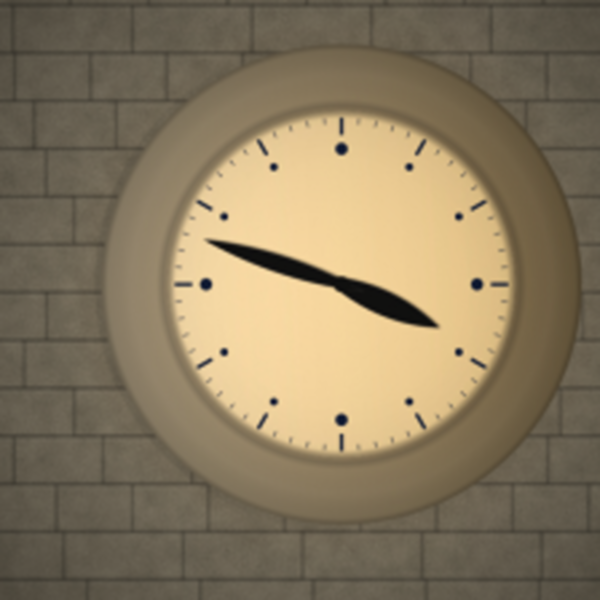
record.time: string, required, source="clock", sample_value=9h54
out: 3h48
